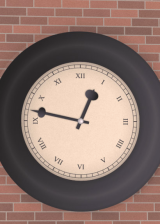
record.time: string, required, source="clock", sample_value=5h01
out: 12h47
